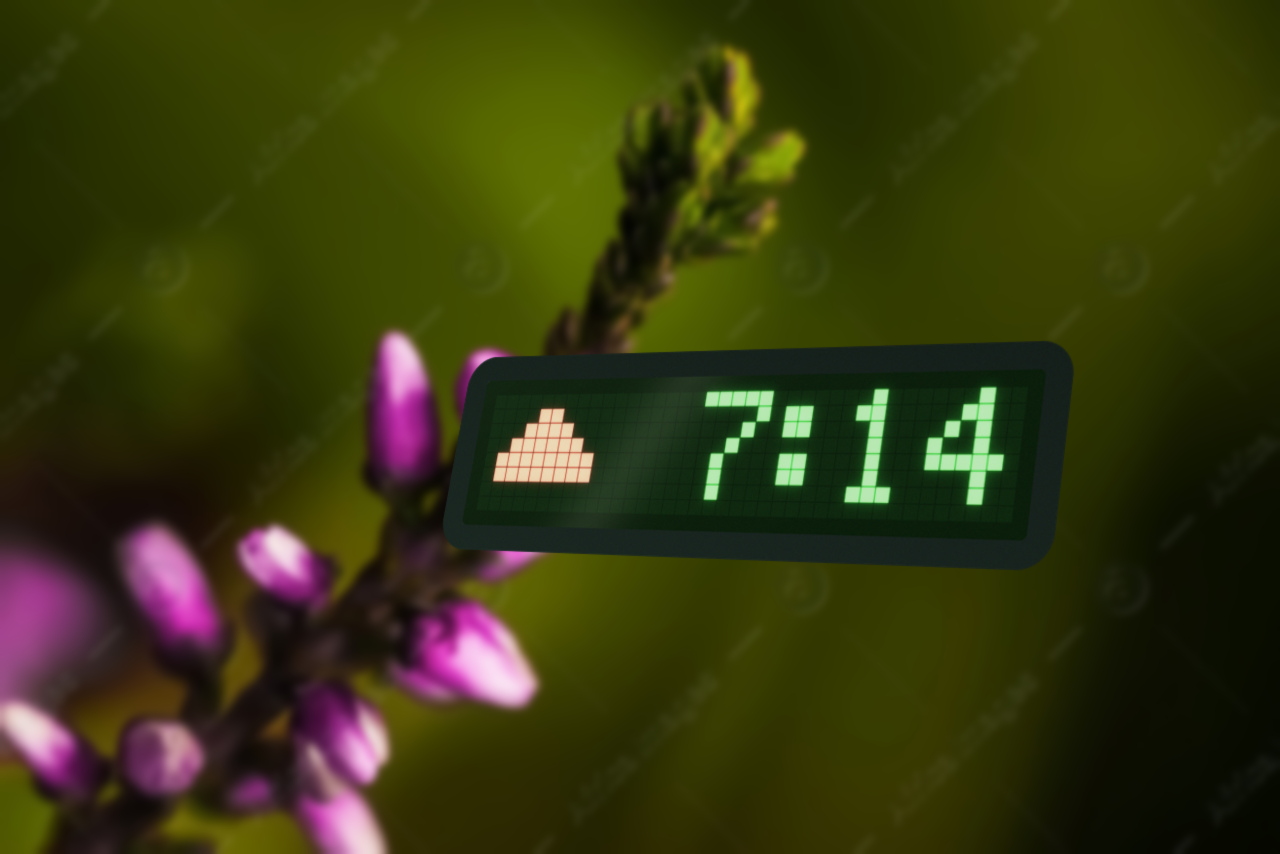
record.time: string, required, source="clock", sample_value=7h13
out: 7h14
